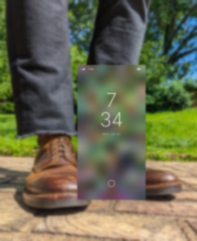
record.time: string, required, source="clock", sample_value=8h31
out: 7h34
